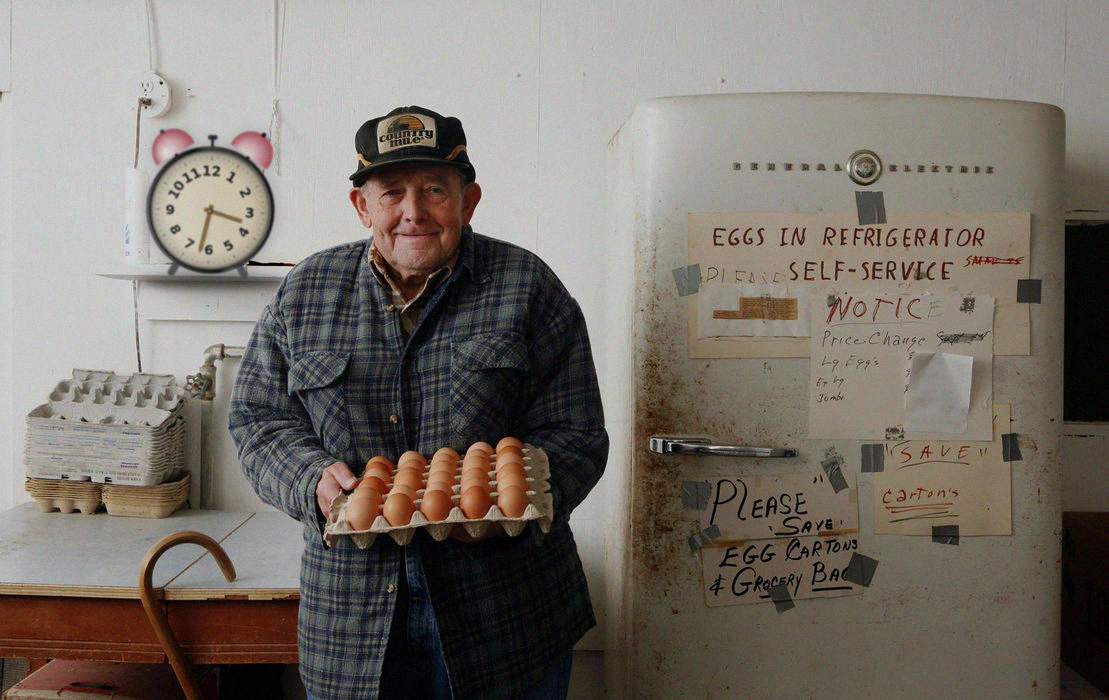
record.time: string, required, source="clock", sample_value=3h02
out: 3h32
